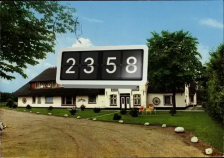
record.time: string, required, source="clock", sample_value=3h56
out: 23h58
